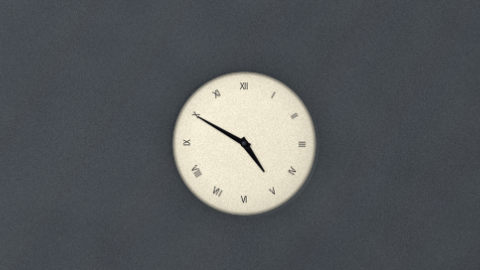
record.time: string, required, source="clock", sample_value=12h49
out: 4h50
